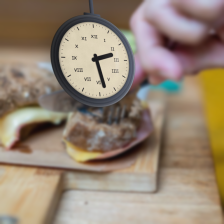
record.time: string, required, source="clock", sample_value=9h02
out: 2h28
